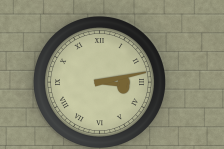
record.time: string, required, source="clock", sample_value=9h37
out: 3h13
